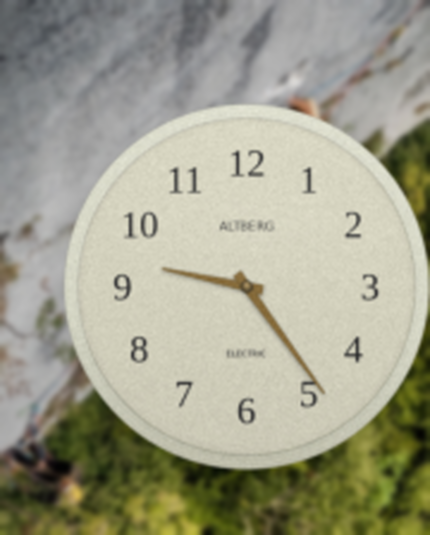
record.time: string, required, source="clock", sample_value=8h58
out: 9h24
